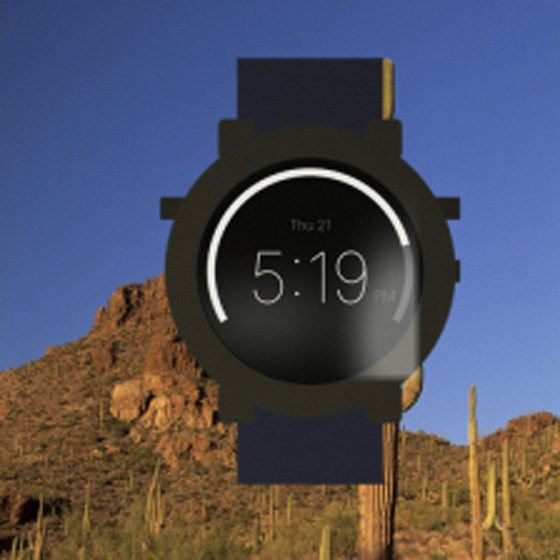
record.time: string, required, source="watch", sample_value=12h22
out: 5h19
